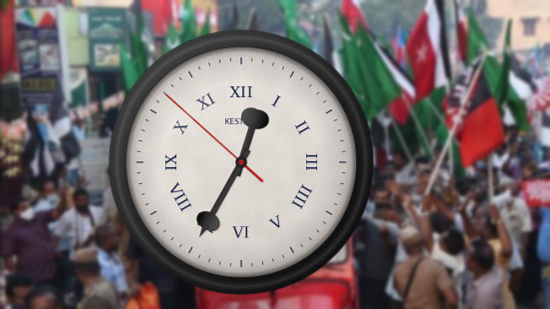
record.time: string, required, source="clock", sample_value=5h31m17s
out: 12h34m52s
